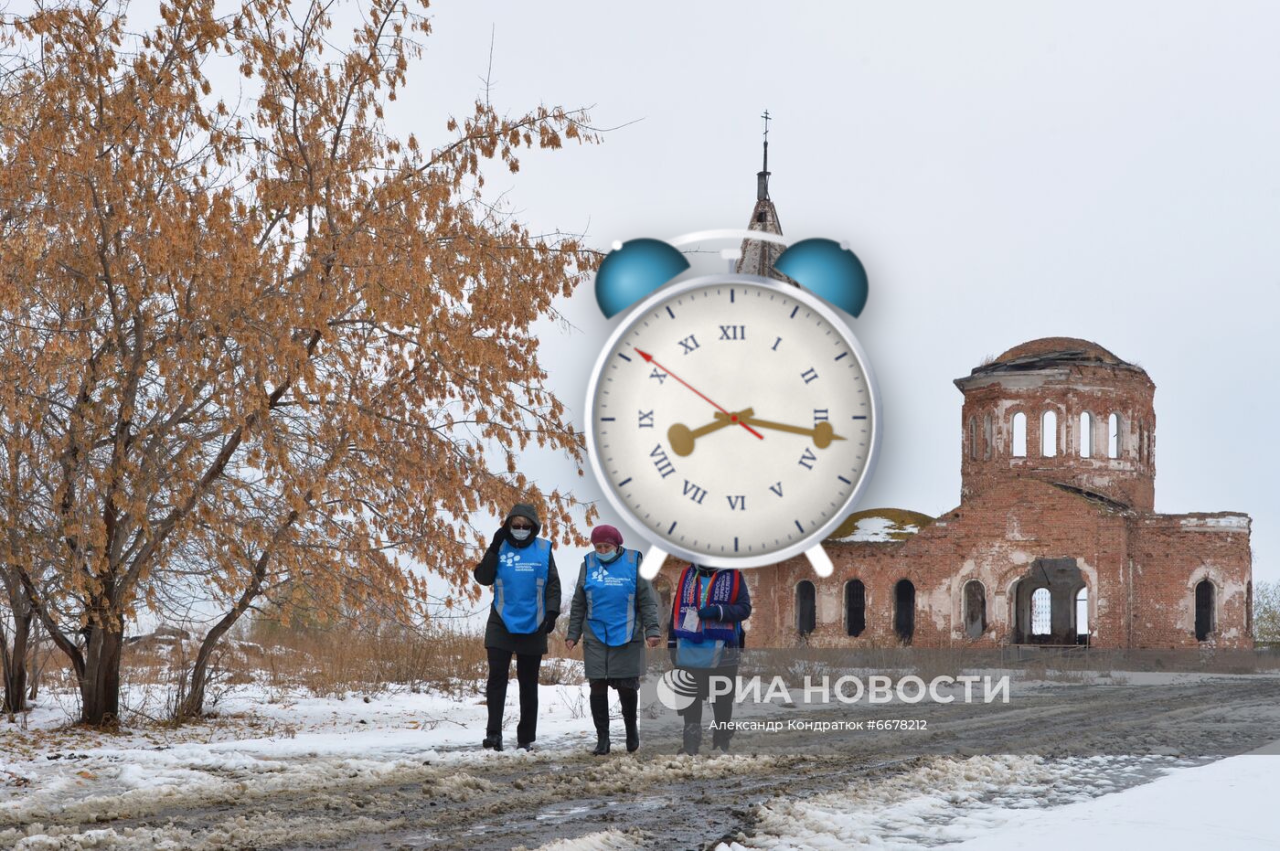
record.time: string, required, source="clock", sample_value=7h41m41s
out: 8h16m51s
